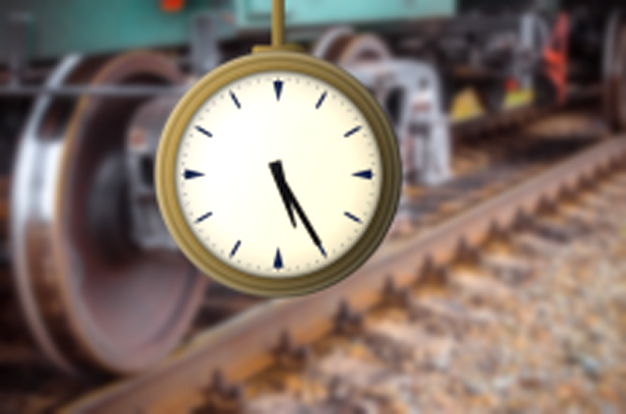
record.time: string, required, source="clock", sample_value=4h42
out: 5h25
